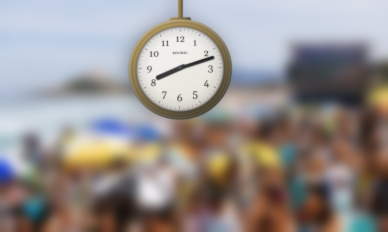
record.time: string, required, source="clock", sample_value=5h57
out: 8h12
